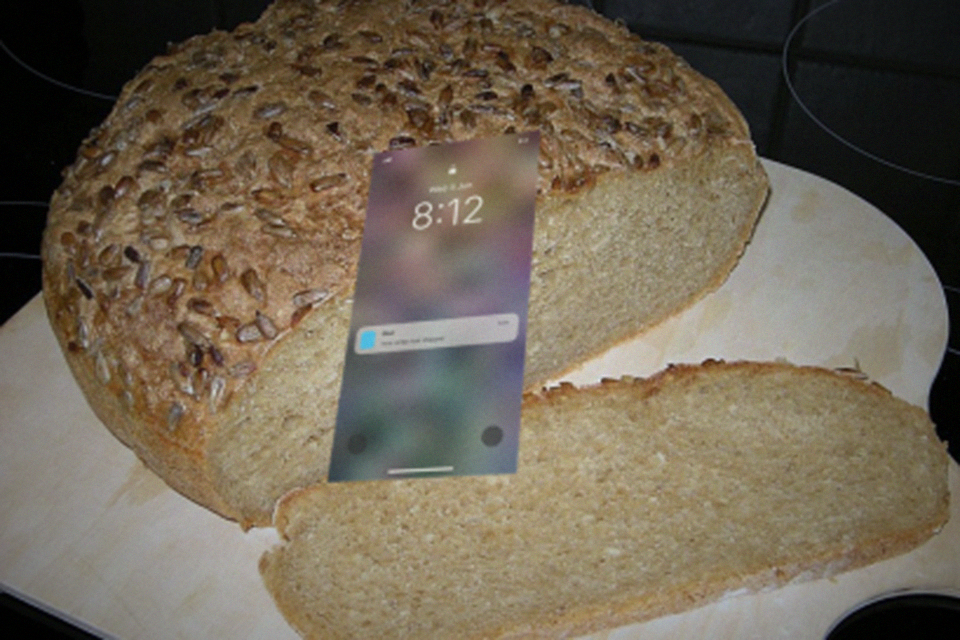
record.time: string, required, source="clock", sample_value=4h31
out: 8h12
